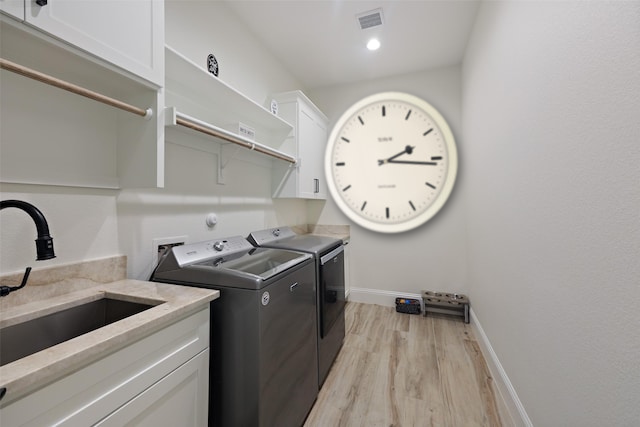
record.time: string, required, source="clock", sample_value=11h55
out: 2h16
